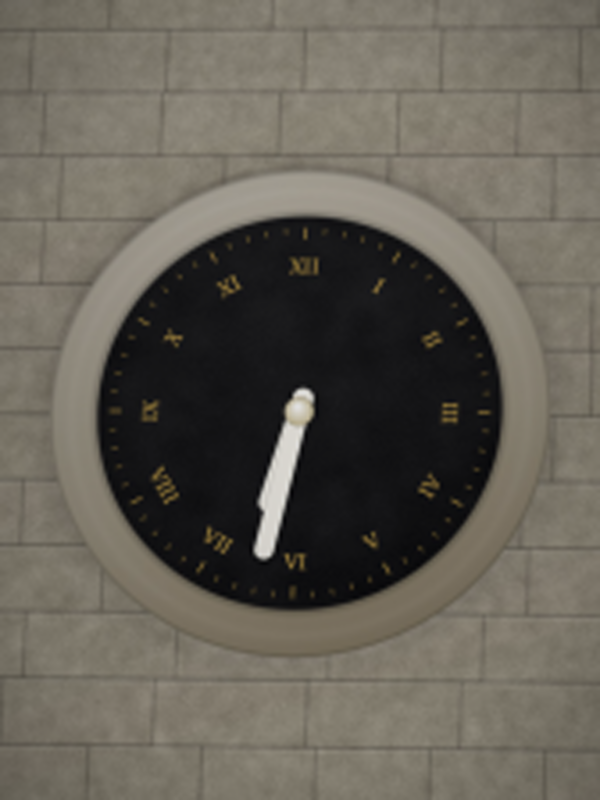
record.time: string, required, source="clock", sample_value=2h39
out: 6h32
